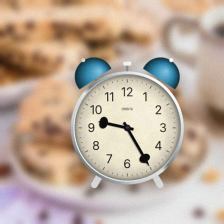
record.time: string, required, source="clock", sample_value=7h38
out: 9h25
